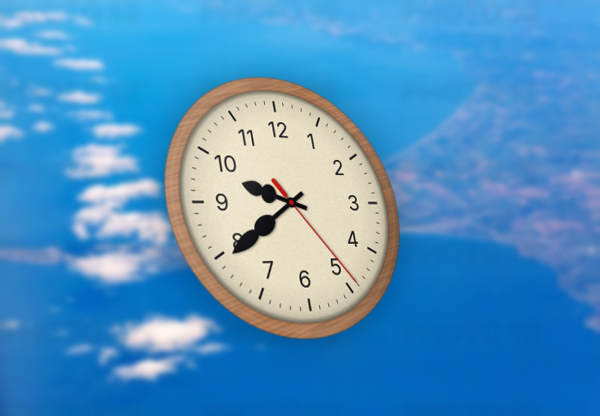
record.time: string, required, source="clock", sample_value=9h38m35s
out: 9h39m24s
